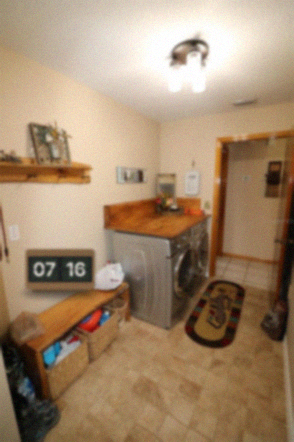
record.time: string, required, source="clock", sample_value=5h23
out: 7h16
